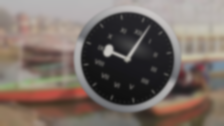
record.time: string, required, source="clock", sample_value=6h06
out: 9h02
